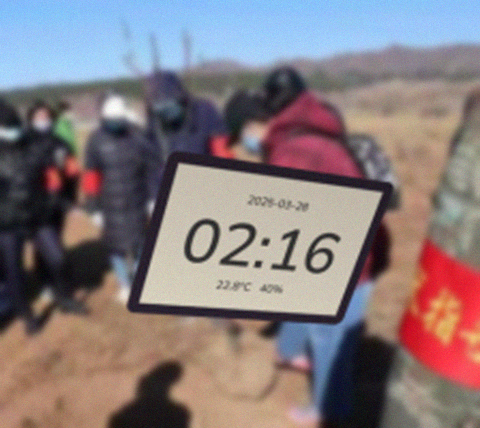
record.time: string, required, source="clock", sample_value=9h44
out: 2h16
